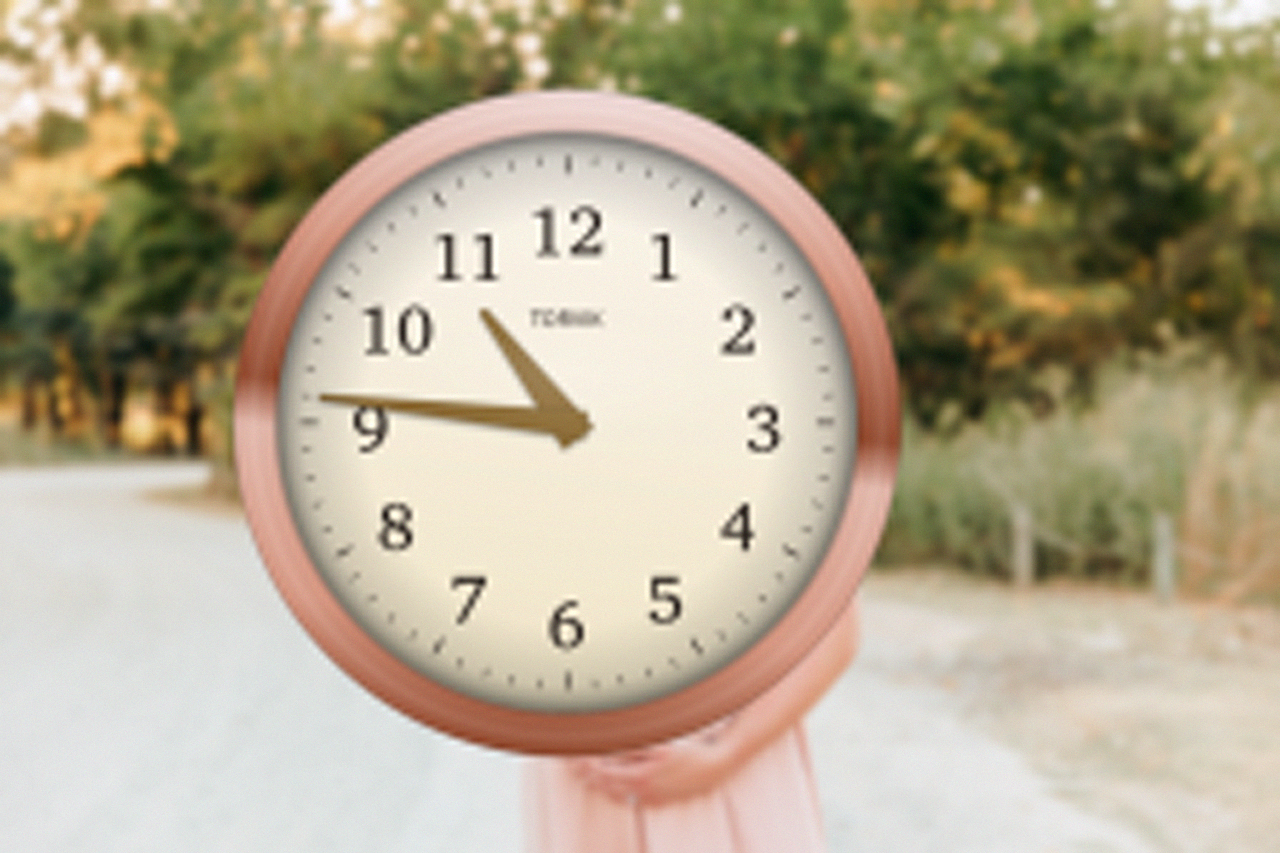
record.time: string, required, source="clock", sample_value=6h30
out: 10h46
